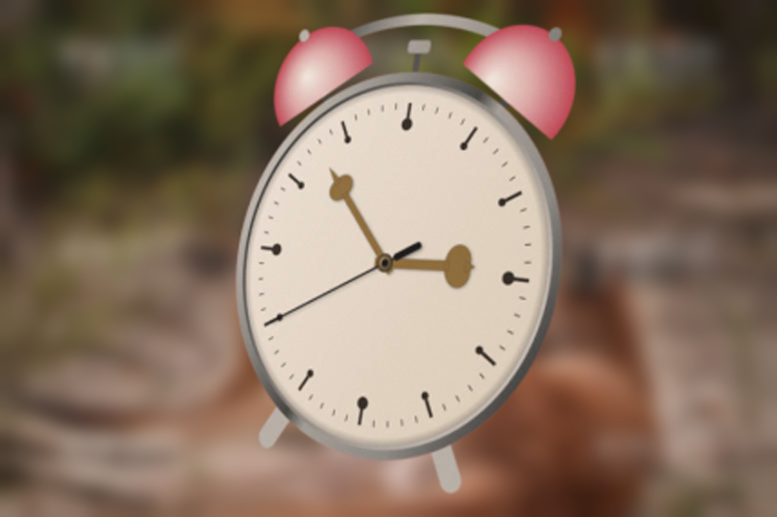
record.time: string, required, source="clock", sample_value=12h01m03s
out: 2h52m40s
